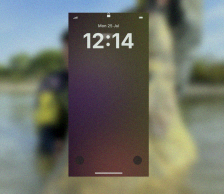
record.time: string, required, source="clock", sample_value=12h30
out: 12h14
